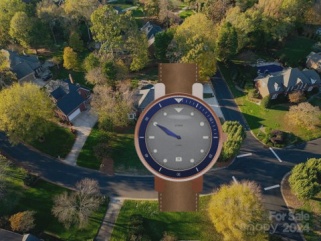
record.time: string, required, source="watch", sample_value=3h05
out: 9h50
